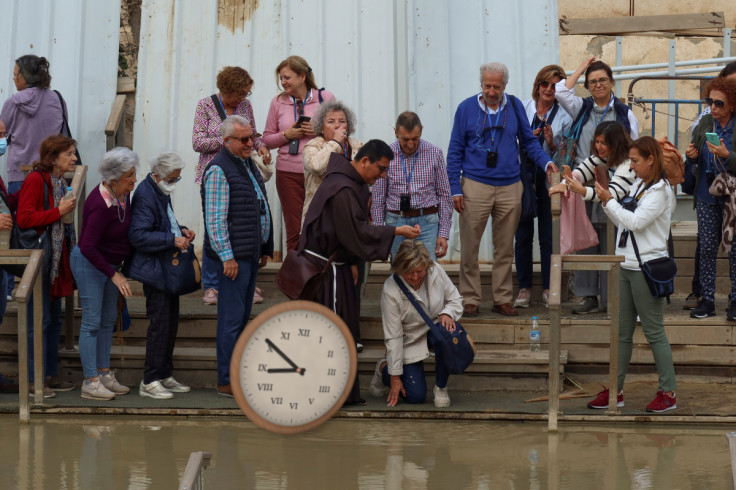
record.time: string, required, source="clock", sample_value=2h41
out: 8h51
